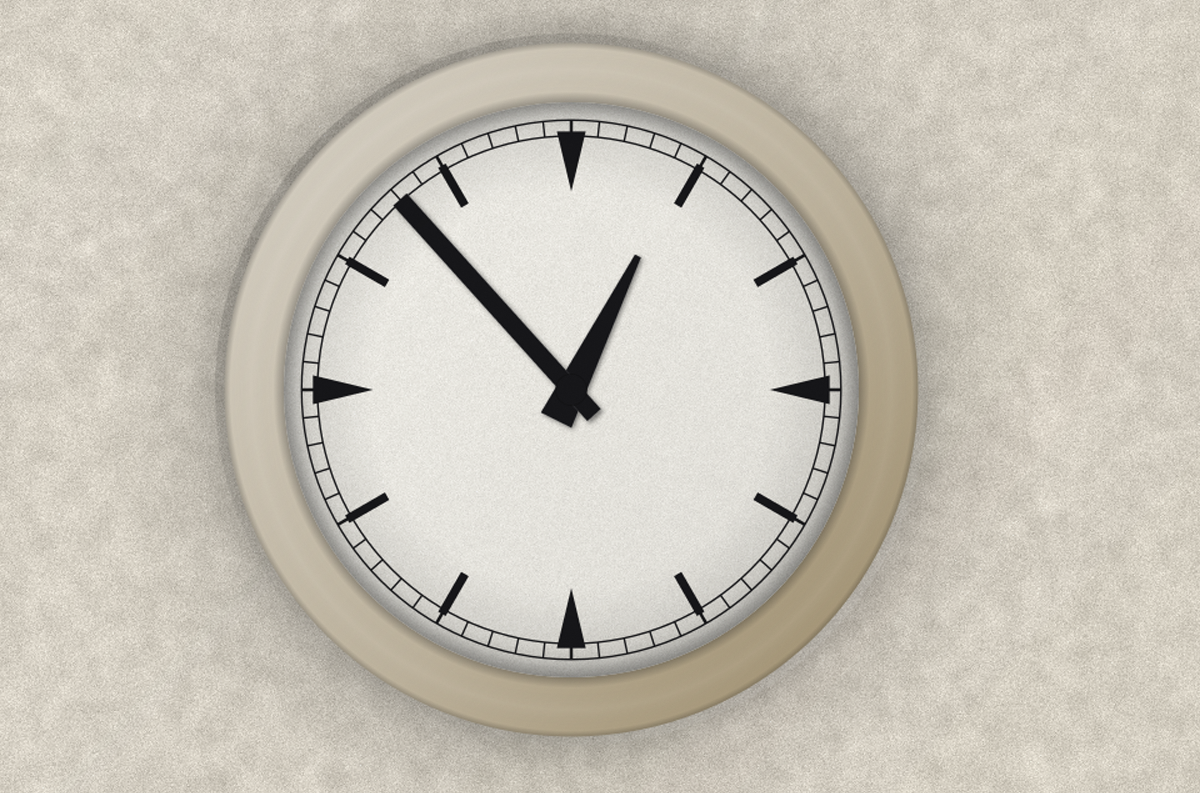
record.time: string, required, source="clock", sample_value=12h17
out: 12h53
